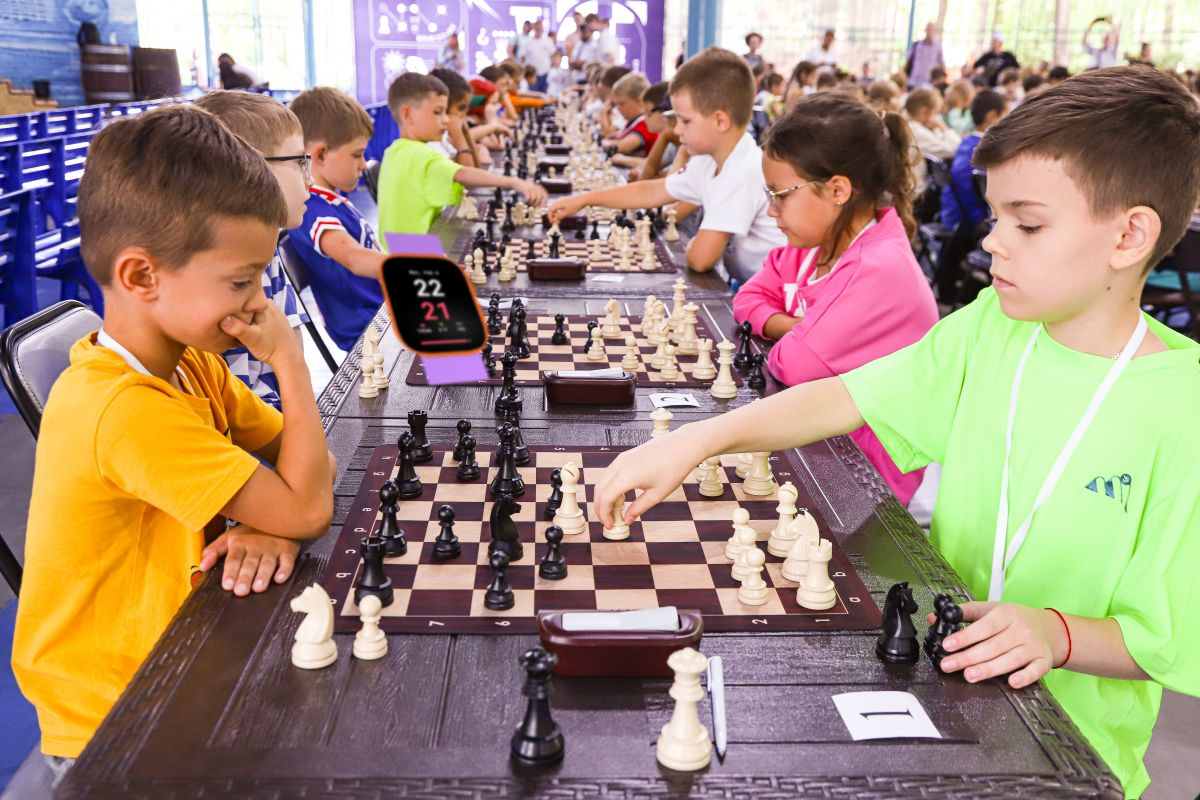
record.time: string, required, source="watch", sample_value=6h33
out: 22h21
